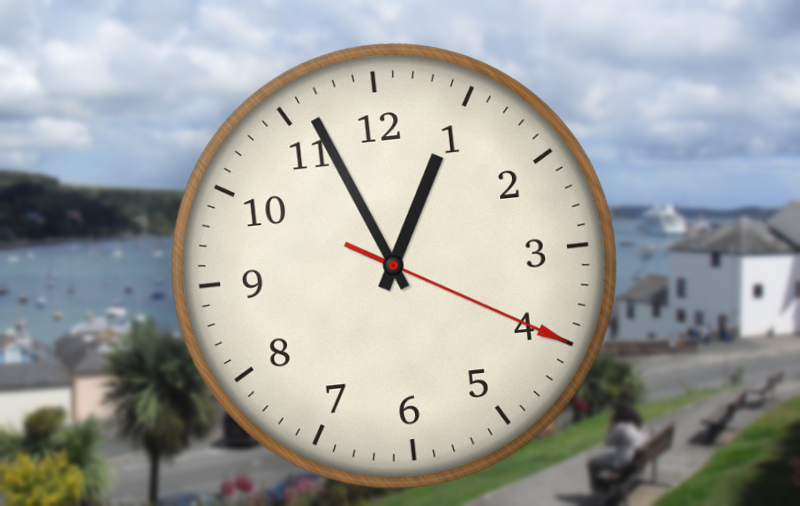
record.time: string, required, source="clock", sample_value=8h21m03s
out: 12h56m20s
